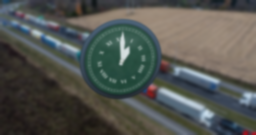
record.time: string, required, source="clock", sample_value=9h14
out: 1h01
